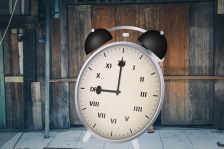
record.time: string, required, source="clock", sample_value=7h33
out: 9h00
